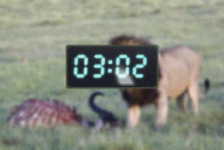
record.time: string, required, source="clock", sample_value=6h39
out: 3h02
